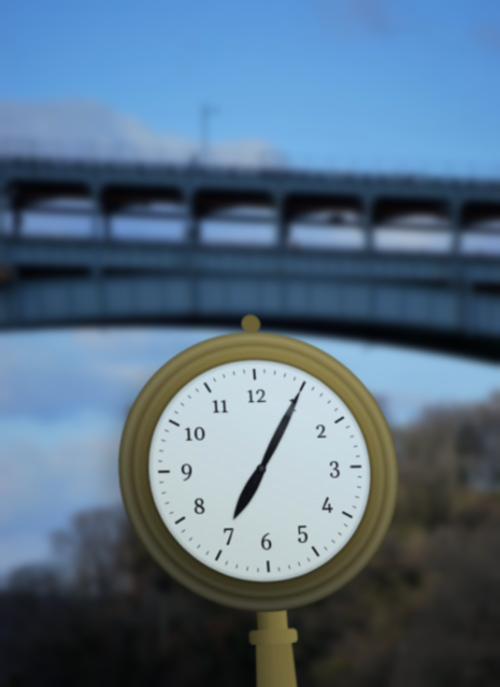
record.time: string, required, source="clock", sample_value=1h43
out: 7h05
